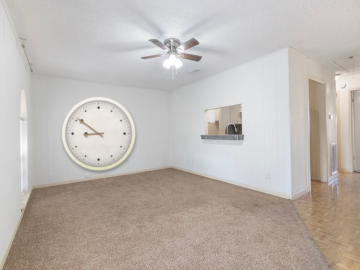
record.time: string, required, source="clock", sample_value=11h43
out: 8h51
